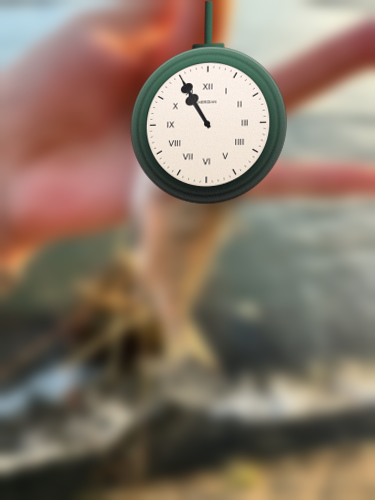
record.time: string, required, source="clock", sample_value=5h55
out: 10h55
